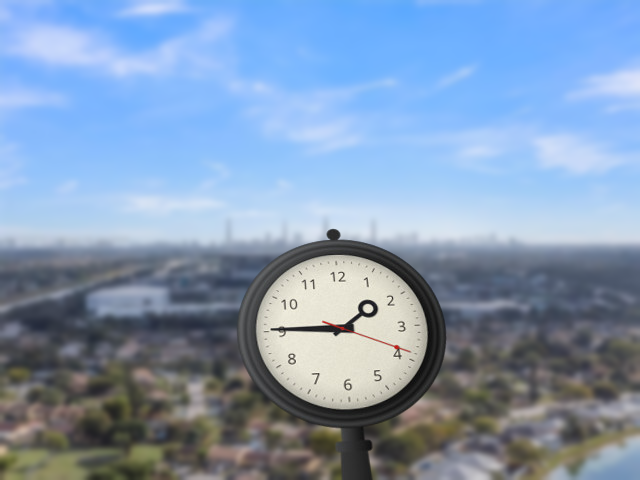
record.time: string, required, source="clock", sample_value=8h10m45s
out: 1h45m19s
